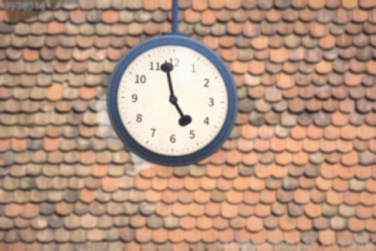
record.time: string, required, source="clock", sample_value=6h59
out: 4h58
